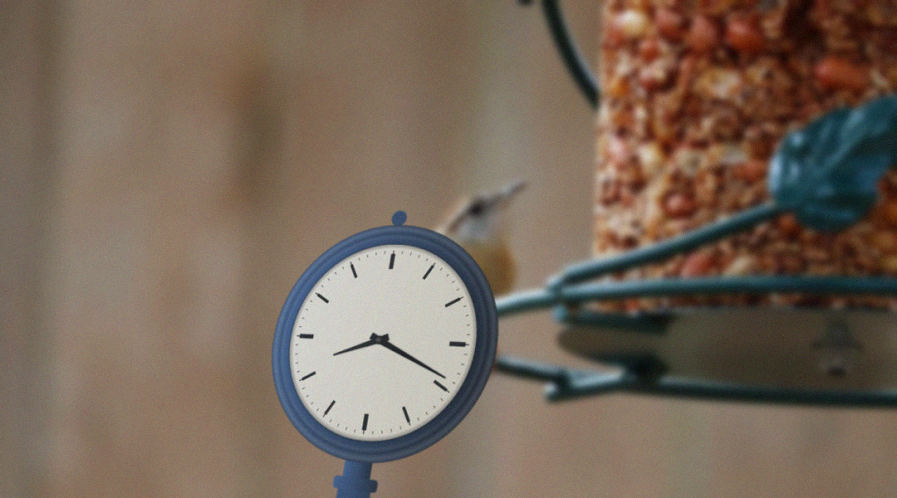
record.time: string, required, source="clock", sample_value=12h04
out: 8h19
